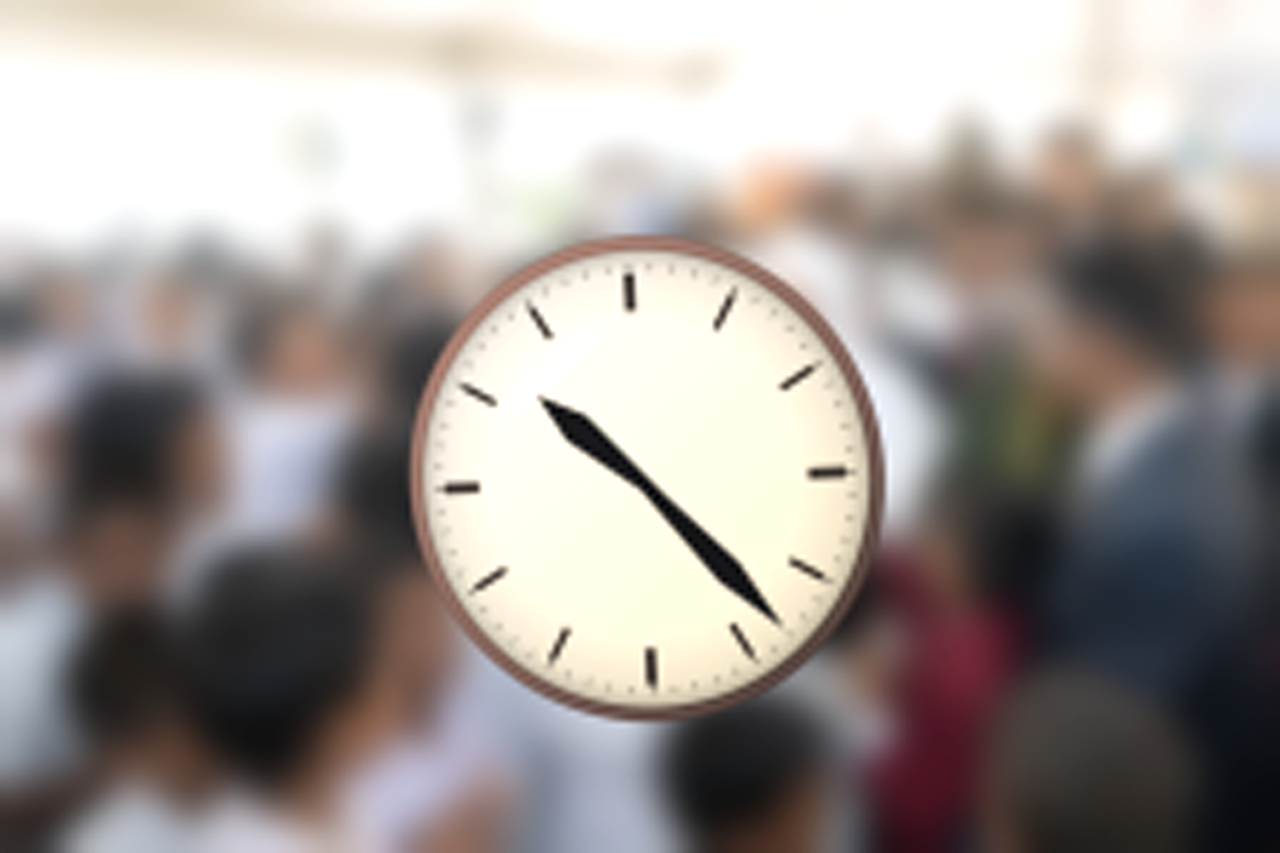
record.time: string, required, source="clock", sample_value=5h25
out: 10h23
